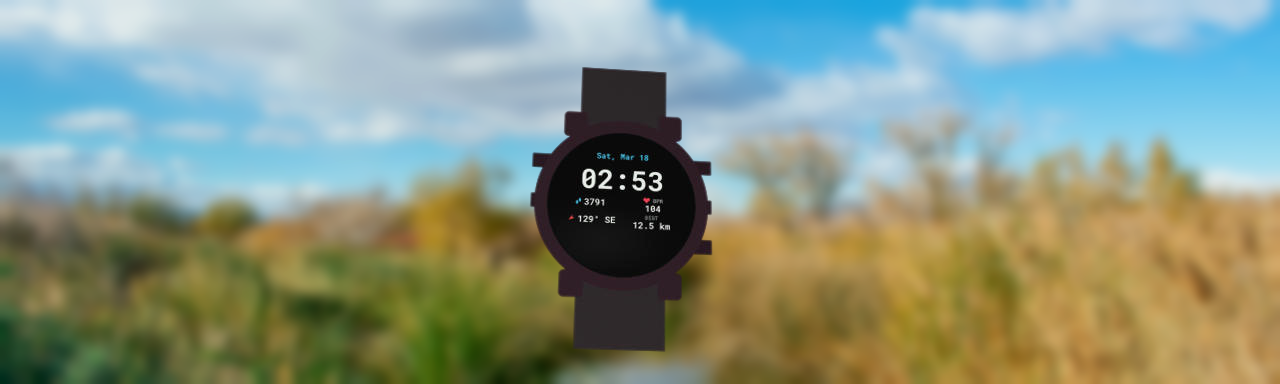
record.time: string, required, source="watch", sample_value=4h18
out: 2h53
